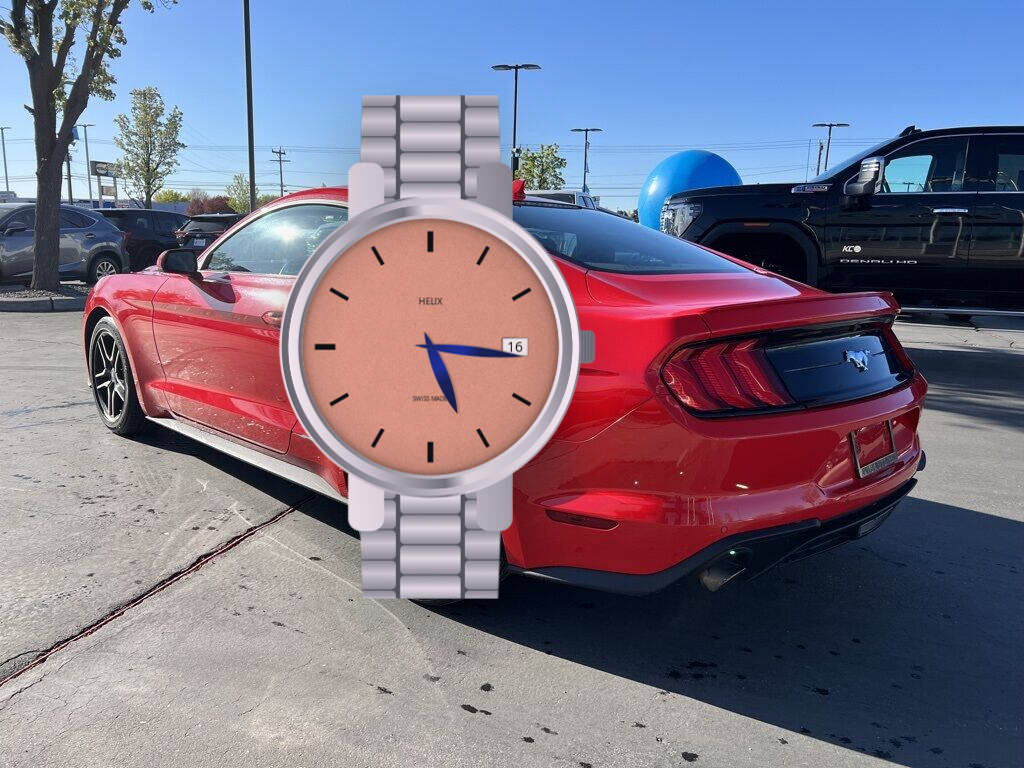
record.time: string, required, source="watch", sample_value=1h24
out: 5h16
